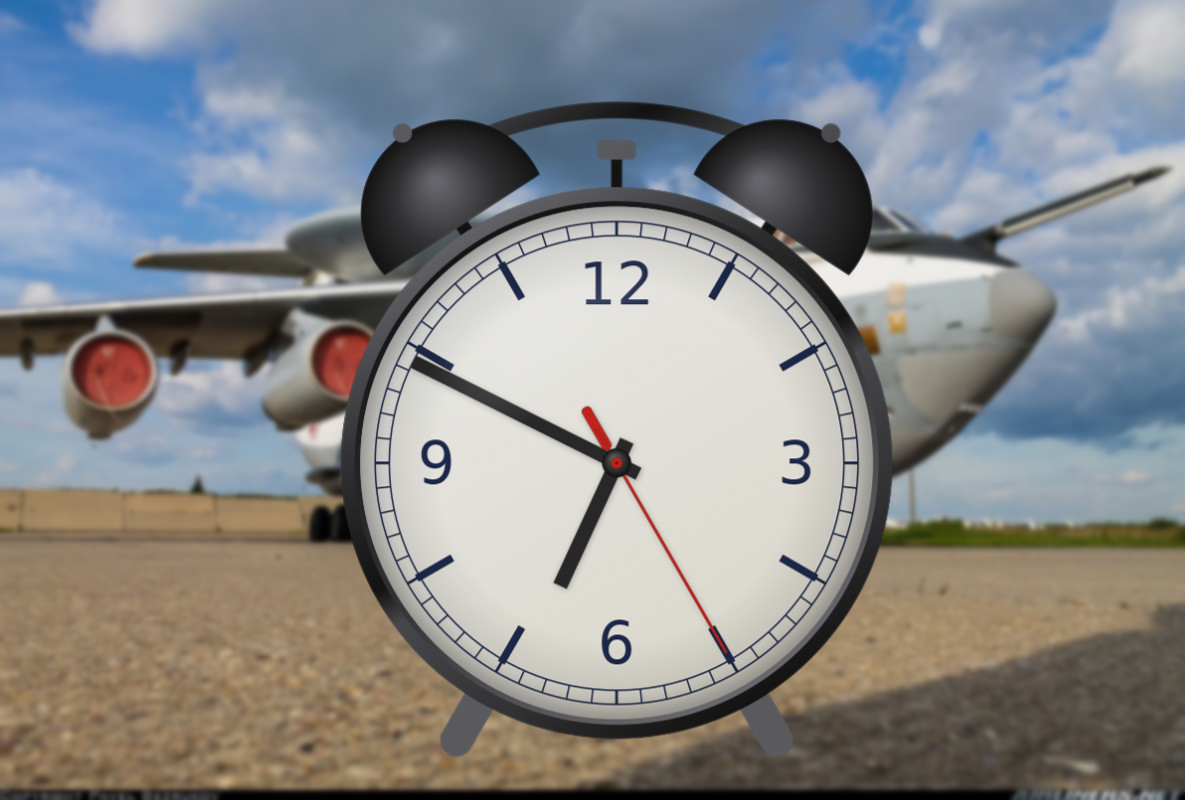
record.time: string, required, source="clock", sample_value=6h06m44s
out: 6h49m25s
